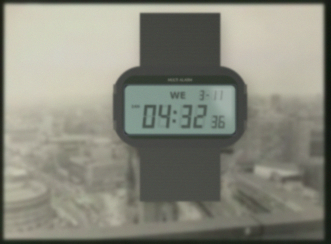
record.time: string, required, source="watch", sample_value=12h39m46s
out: 4h32m36s
